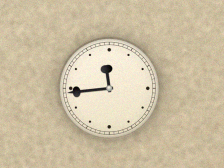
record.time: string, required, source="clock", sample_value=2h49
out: 11h44
